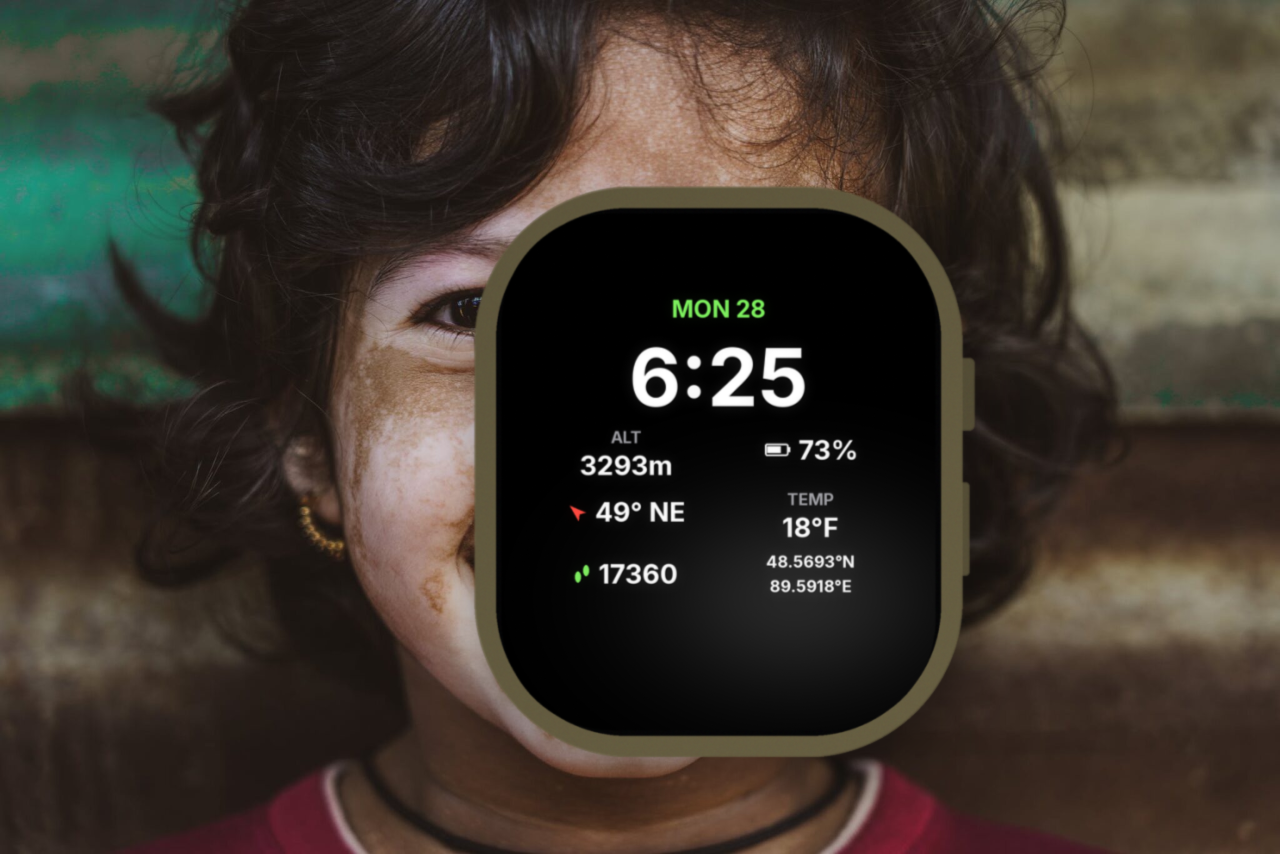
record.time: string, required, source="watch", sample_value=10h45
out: 6h25
